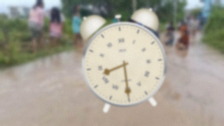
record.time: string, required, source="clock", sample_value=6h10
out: 8h30
